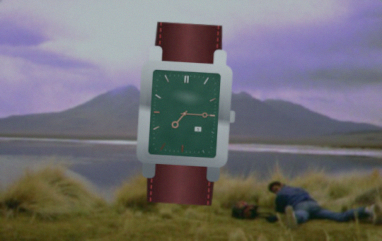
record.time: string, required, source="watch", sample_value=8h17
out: 7h15
